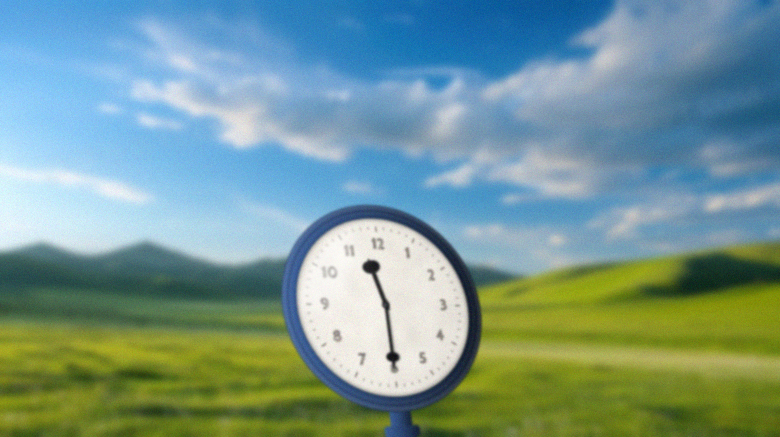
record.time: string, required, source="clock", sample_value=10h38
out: 11h30
